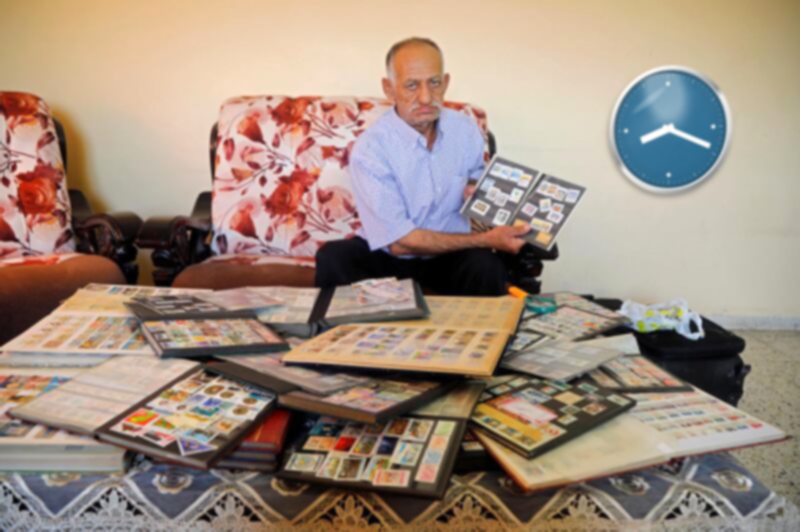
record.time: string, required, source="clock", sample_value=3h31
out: 8h19
